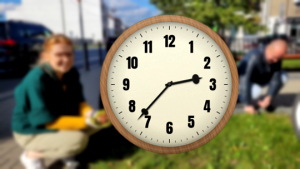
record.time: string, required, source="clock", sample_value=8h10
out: 2h37
